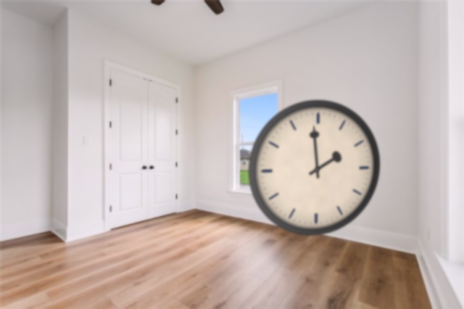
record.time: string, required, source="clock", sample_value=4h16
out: 1h59
